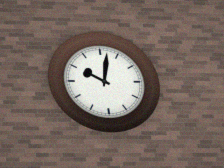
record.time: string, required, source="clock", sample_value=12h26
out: 10h02
